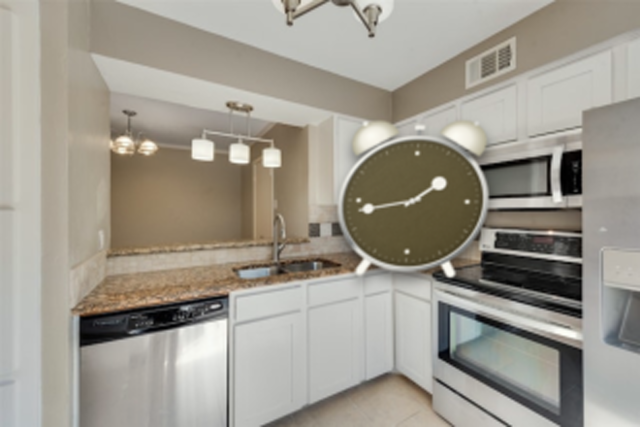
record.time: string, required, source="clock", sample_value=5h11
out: 1h43
